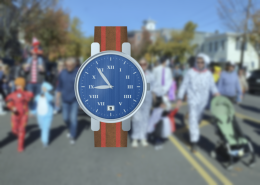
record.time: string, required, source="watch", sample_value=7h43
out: 8h54
